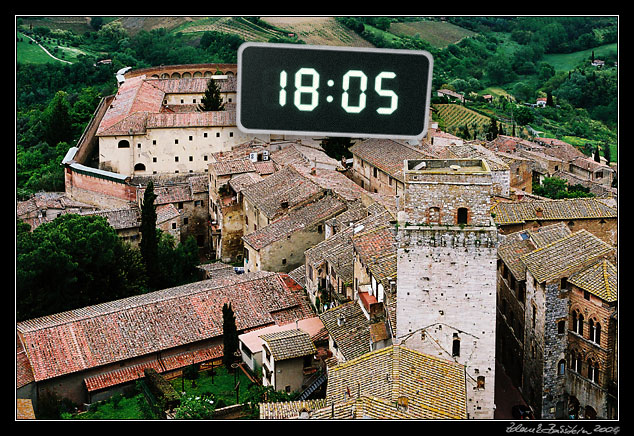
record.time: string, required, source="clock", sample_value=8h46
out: 18h05
